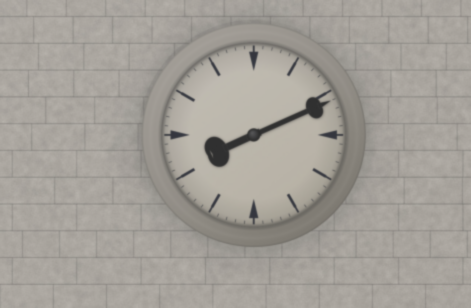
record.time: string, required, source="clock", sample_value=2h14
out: 8h11
